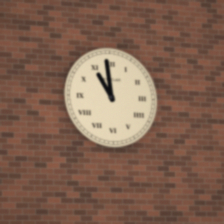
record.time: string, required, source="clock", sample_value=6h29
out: 10h59
